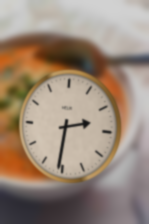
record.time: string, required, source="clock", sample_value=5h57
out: 2h31
